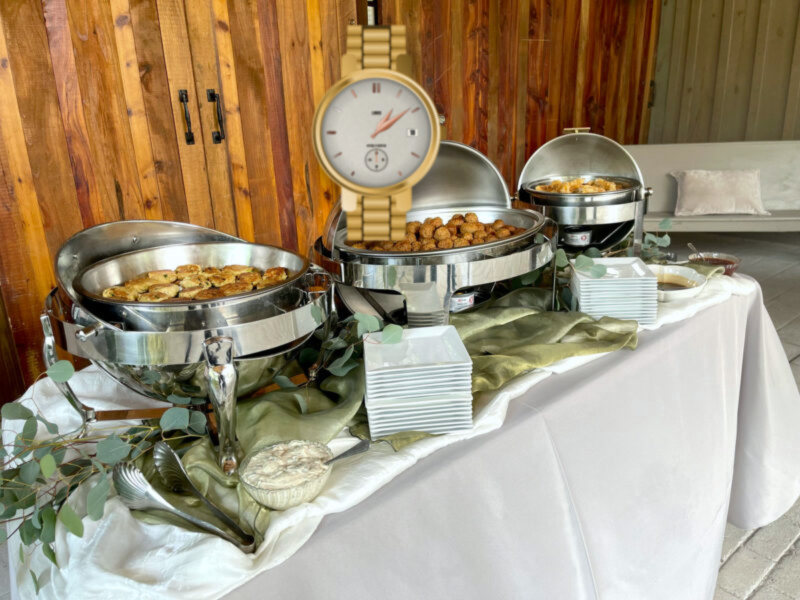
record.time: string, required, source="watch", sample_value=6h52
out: 1h09
